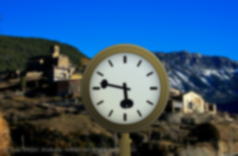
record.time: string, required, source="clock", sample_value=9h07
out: 5h47
